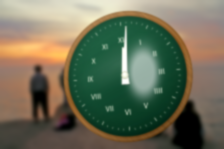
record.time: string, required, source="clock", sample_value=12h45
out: 12h01
